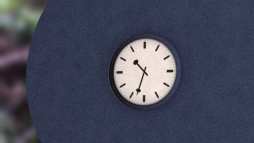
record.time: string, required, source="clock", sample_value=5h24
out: 10h33
